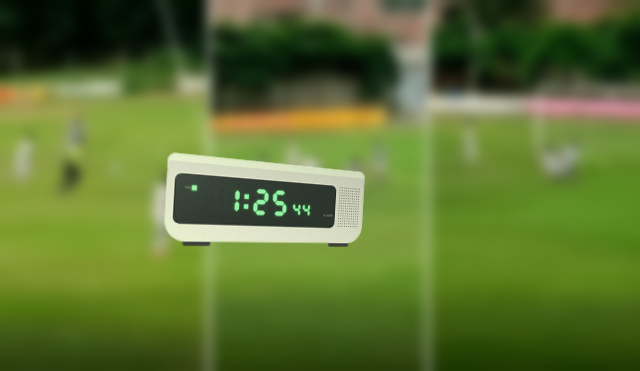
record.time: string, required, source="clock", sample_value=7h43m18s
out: 1h25m44s
